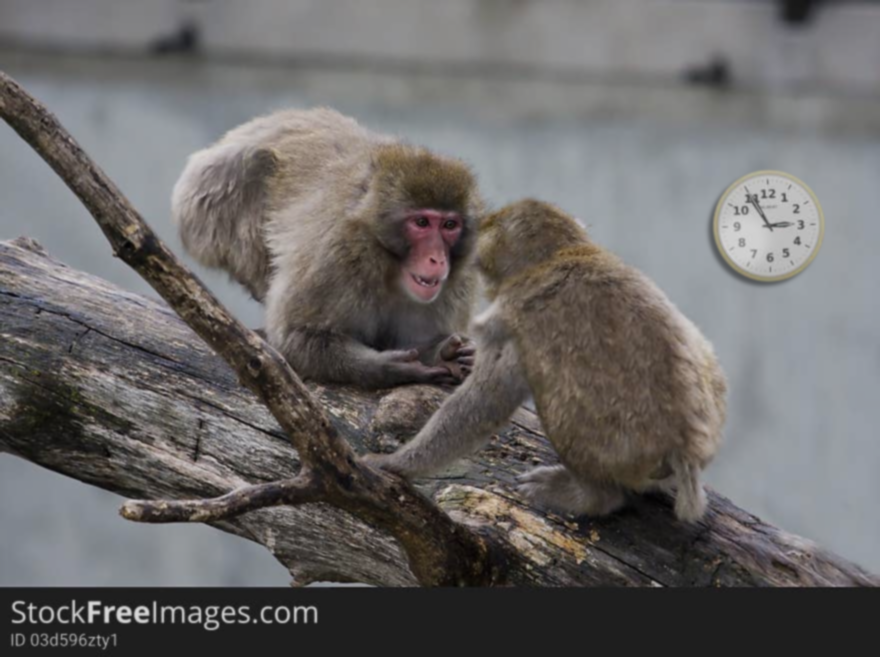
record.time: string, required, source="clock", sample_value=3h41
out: 2h55
